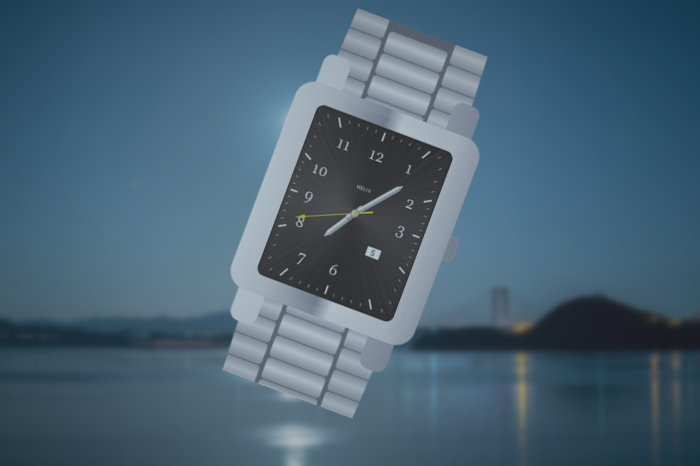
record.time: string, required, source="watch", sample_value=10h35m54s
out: 7h06m41s
